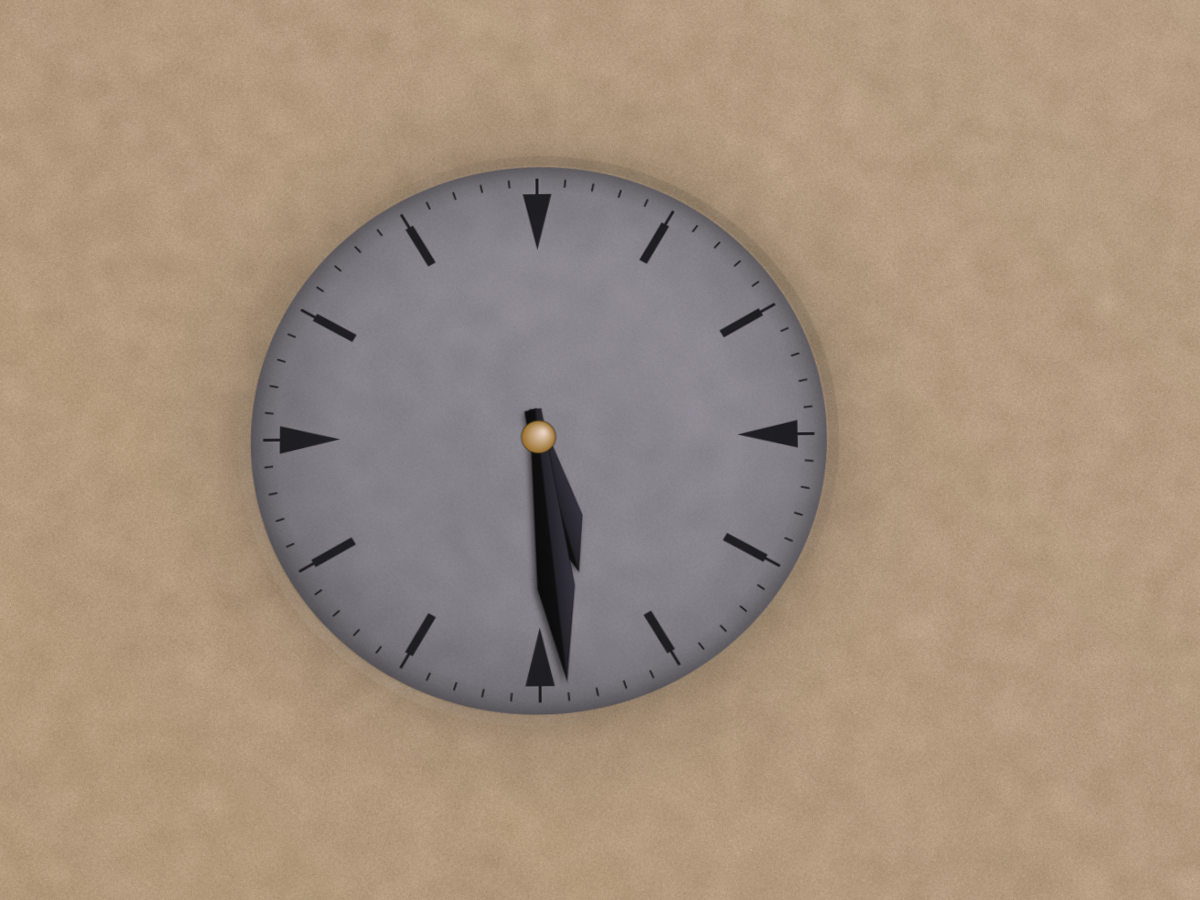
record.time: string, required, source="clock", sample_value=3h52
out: 5h29
